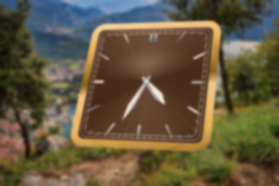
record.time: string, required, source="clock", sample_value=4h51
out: 4h34
